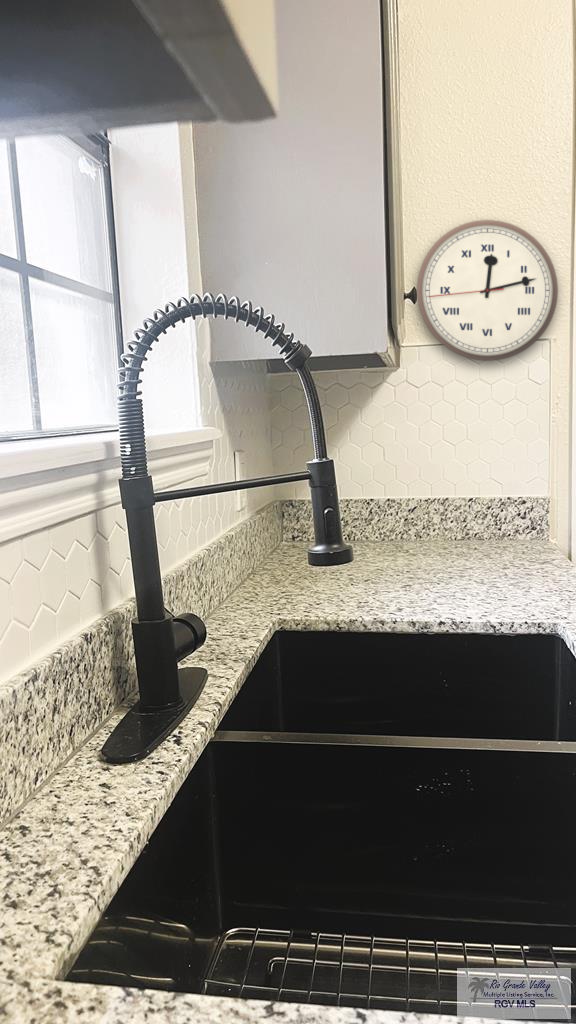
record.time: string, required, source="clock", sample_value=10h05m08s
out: 12h12m44s
